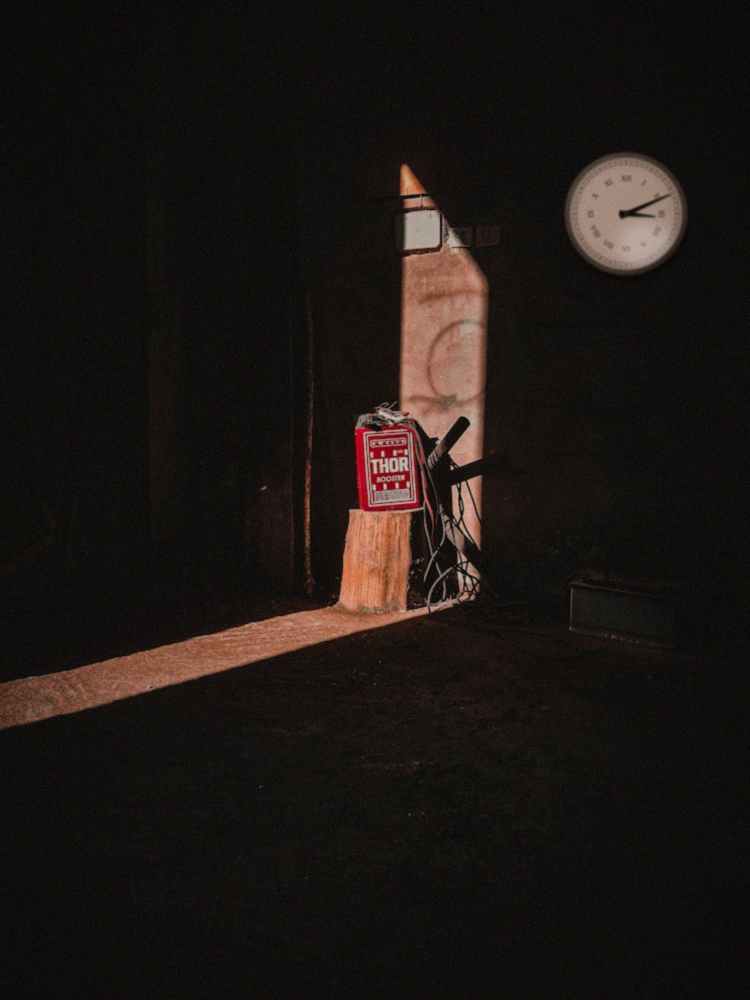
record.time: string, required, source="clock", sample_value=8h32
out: 3h11
